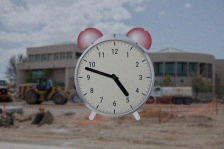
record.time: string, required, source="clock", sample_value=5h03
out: 4h48
